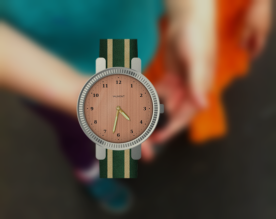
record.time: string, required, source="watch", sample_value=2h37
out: 4h32
